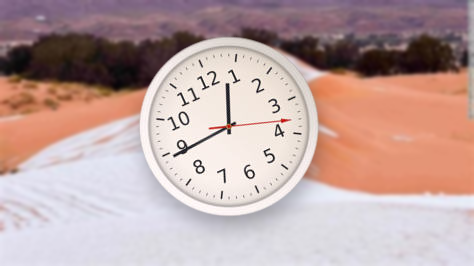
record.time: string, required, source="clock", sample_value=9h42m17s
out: 12h44m18s
